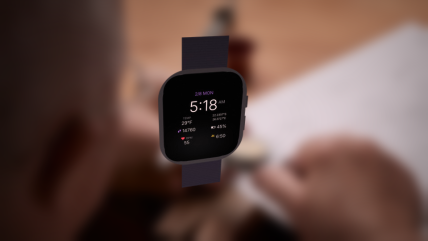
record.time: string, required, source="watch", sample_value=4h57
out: 5h18
